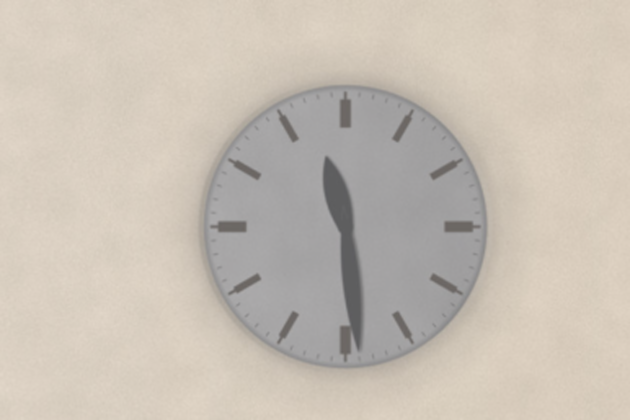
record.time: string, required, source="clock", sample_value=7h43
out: 11h29
